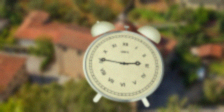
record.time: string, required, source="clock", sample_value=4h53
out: 2h46
